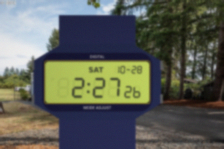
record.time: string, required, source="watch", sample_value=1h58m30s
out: 2h27m26s
